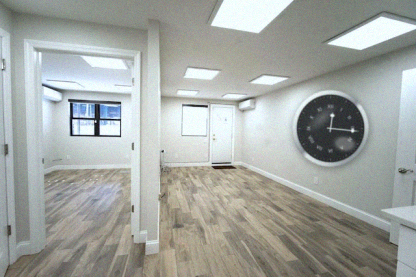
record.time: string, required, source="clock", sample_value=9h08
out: 12h16
